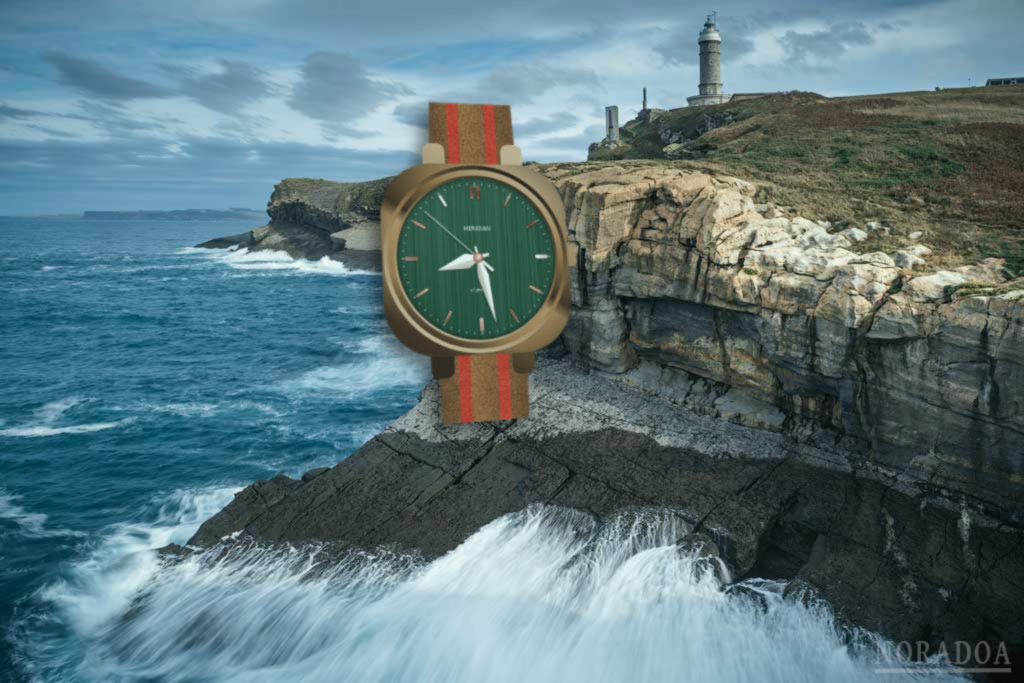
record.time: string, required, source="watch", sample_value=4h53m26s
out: 8h27m52s
